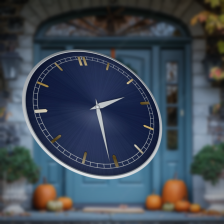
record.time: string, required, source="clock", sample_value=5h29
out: 2h31
